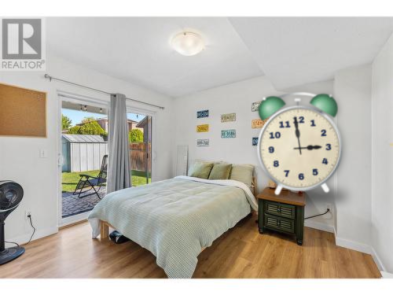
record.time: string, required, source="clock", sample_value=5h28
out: 2h59
